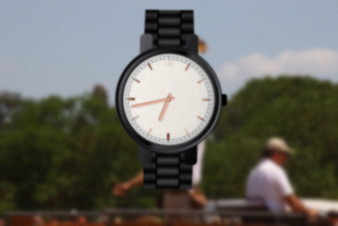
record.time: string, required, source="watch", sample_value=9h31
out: 6h43
